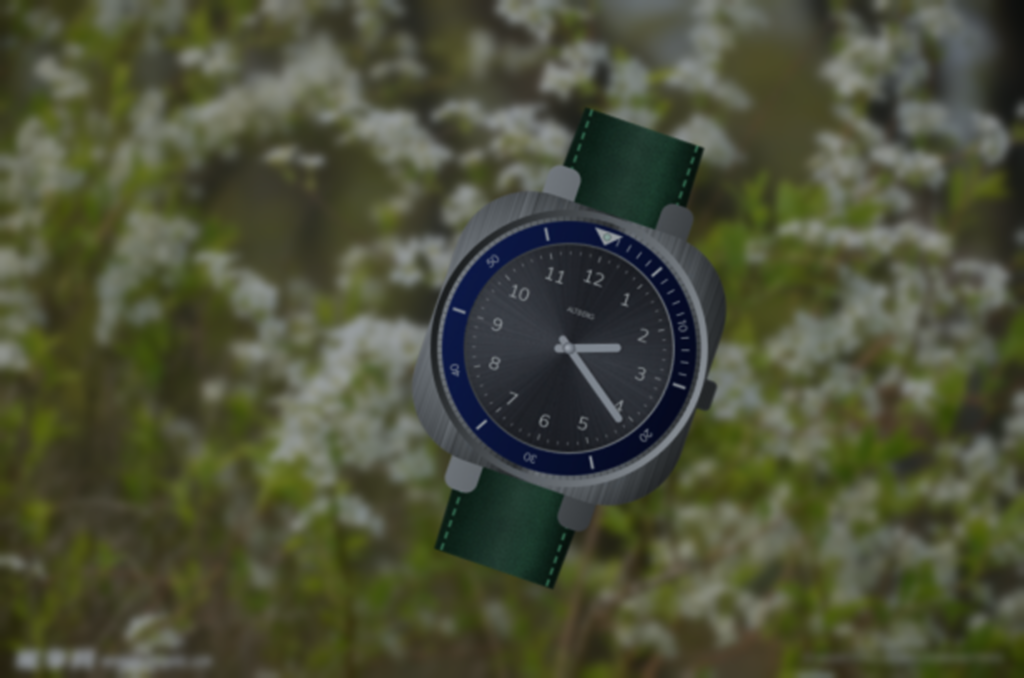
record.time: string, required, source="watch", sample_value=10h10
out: 2h21
